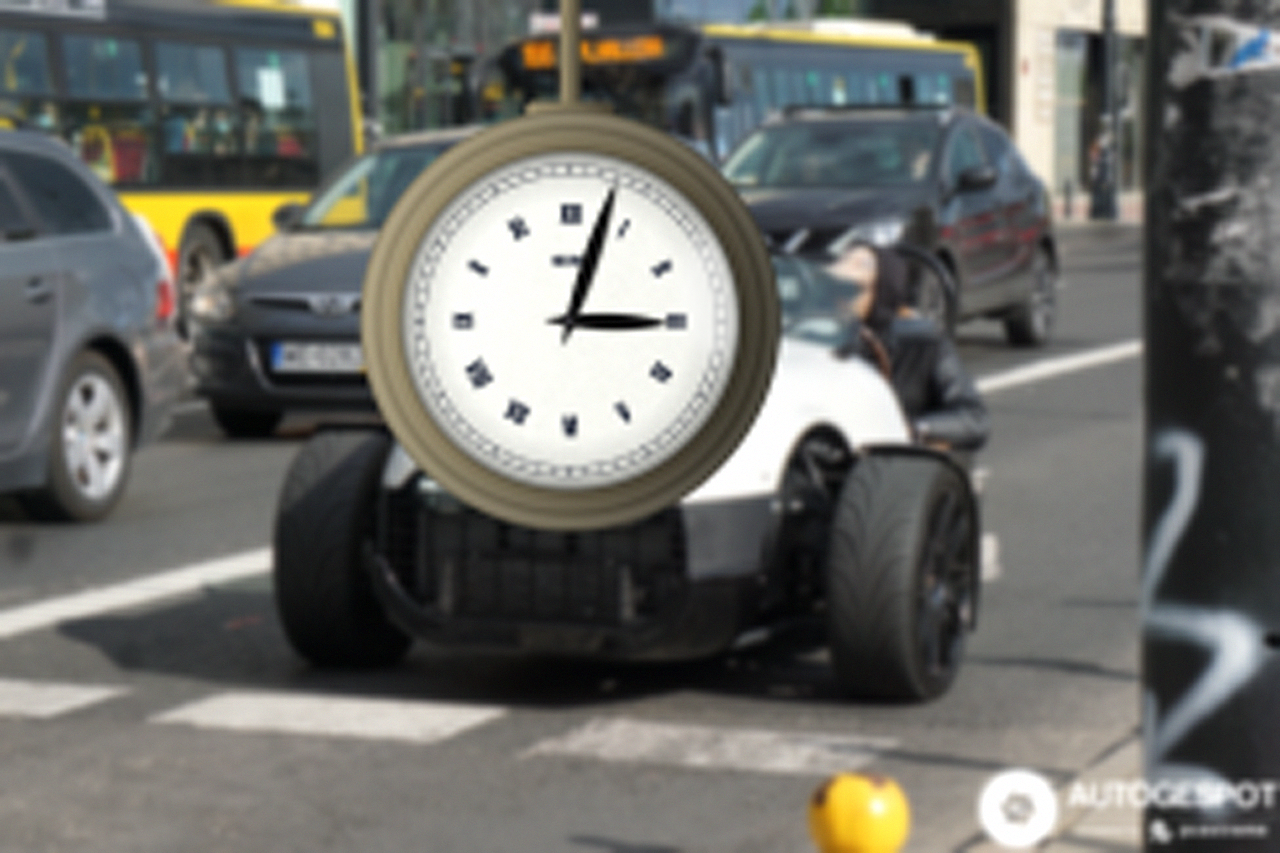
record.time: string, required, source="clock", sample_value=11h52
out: 3h03
